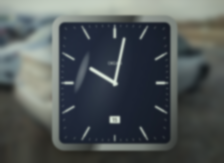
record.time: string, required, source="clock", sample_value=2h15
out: 10h02
